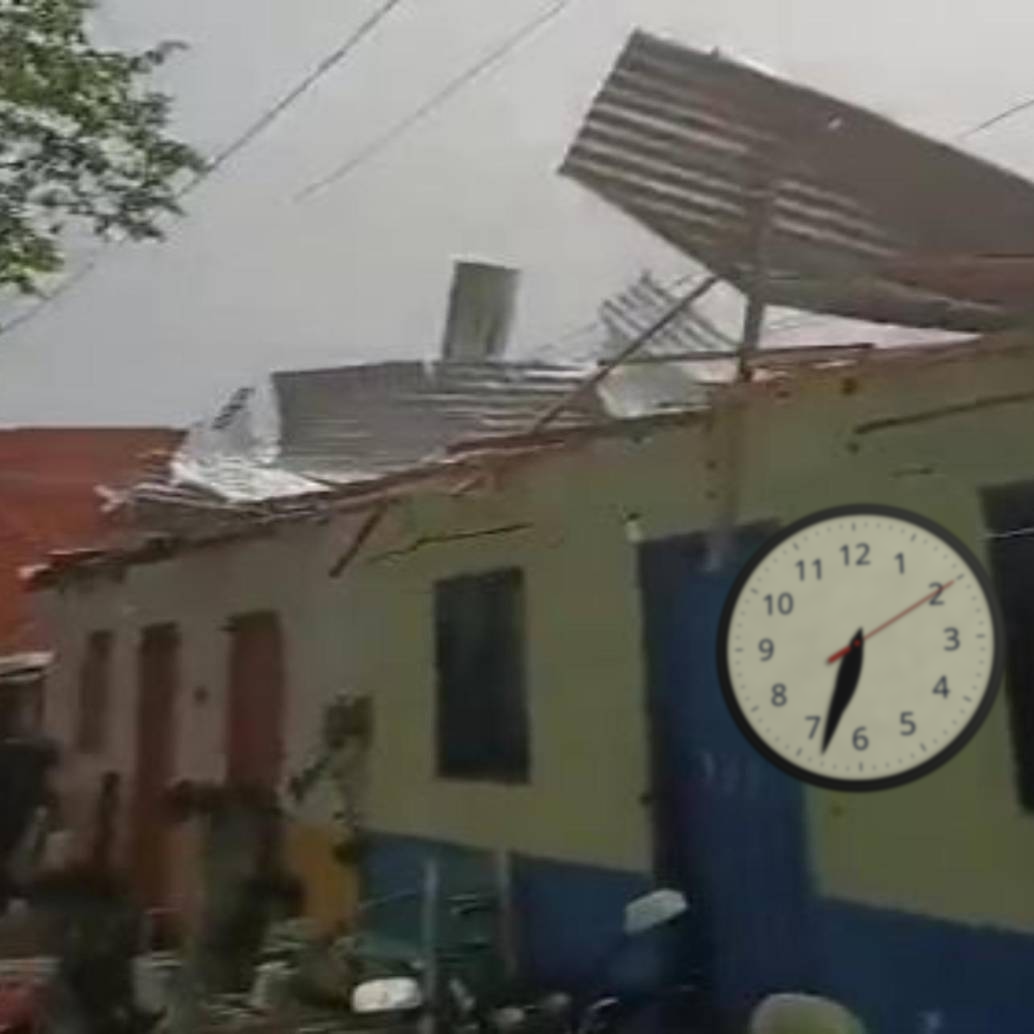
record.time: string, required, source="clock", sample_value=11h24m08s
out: 6h33m10s
